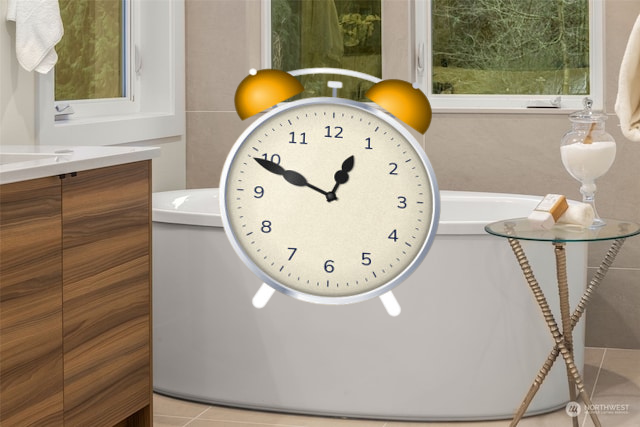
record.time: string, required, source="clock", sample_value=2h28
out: 12h49
